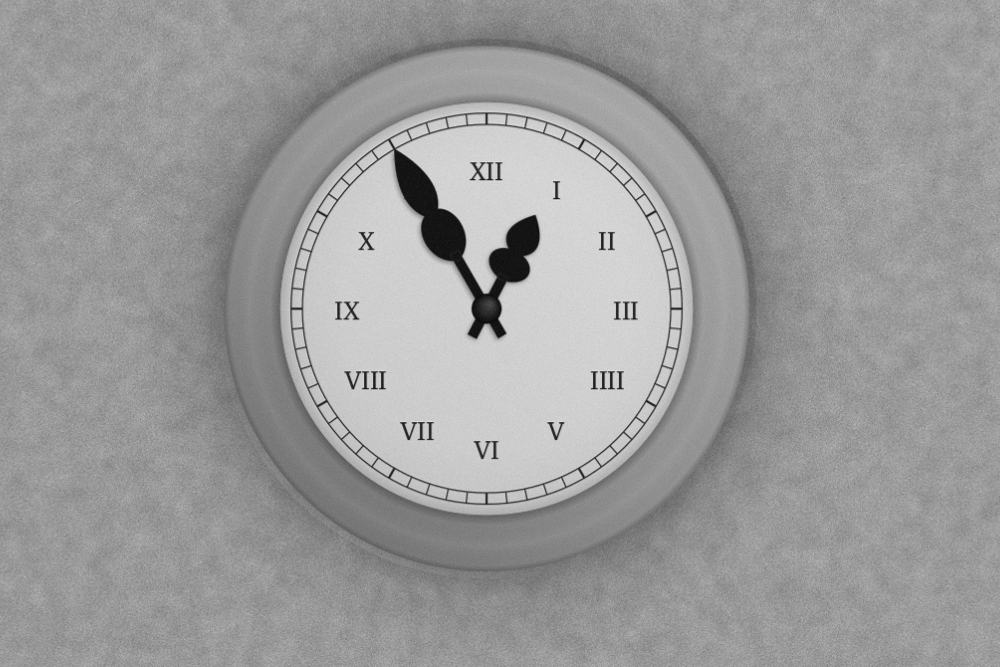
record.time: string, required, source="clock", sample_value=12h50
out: 12h55
